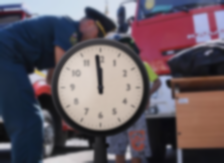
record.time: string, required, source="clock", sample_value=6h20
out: 11h59
